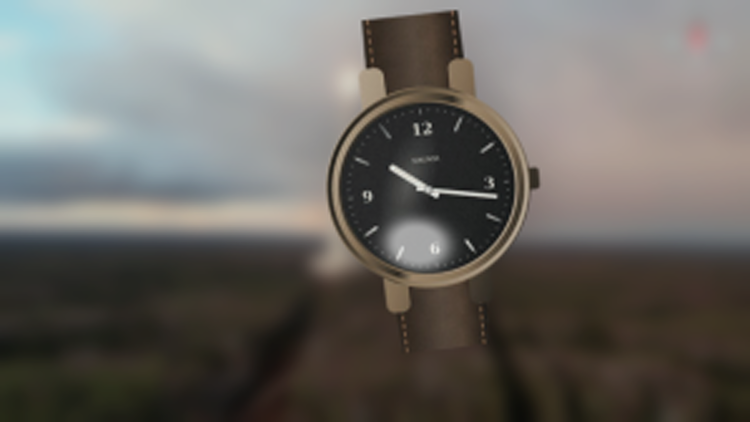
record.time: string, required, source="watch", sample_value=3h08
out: 10h17
